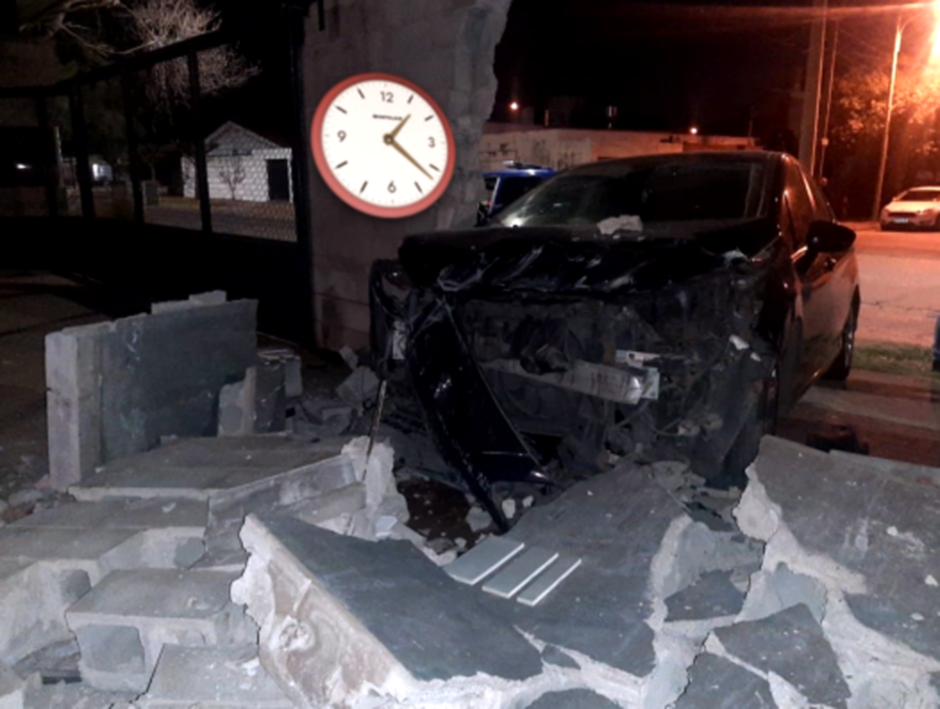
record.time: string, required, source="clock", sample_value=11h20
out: 1h22
